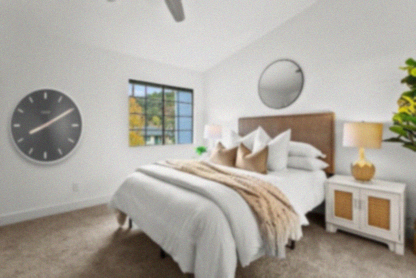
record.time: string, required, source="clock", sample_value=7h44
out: 8h10
